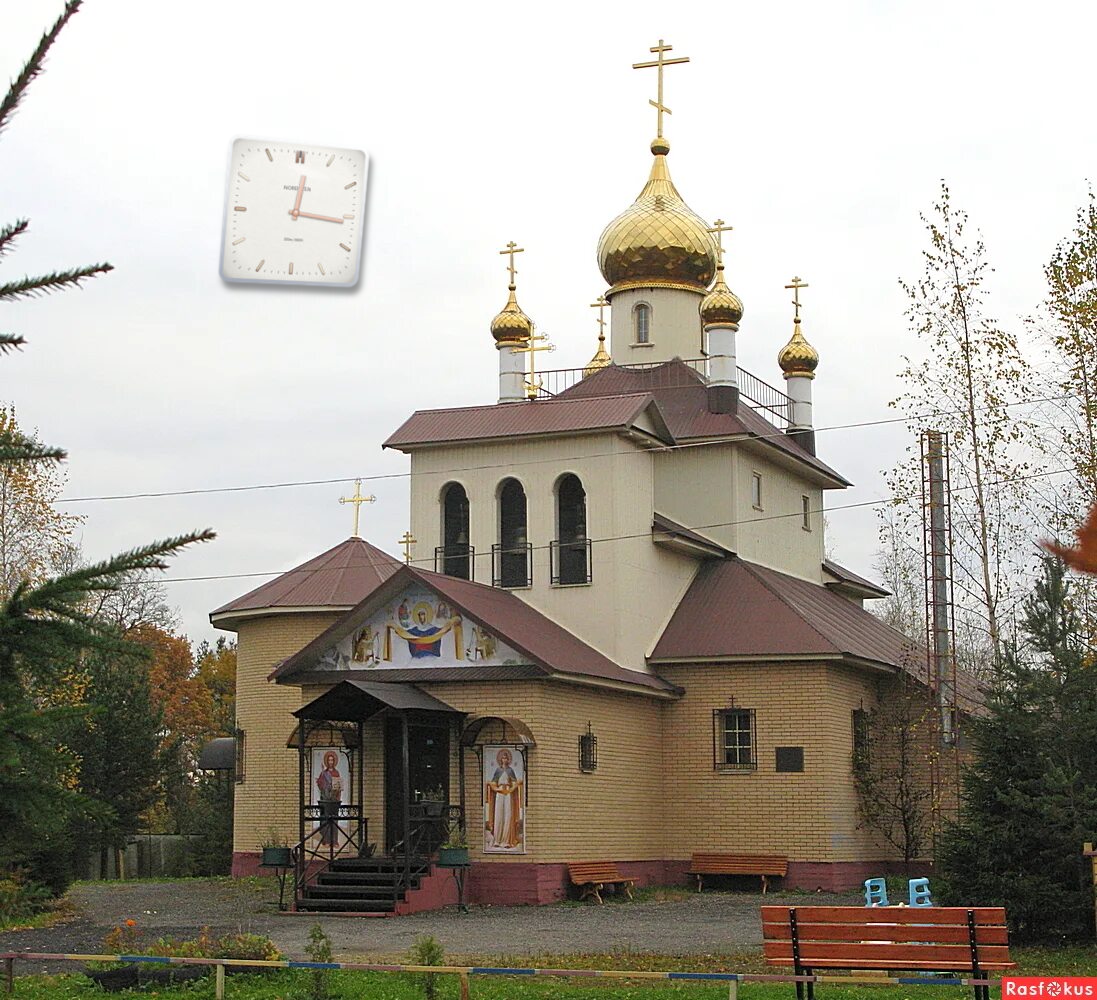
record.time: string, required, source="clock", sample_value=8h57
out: 12h16
